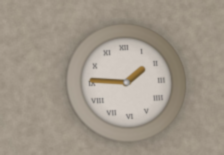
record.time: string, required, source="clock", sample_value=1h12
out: 1h46
